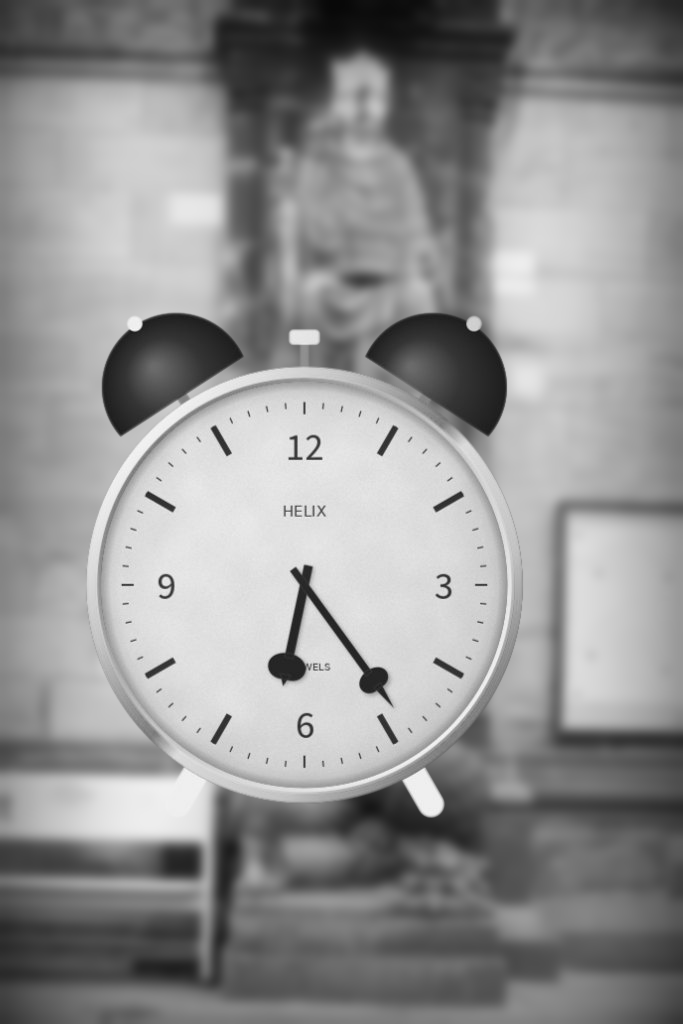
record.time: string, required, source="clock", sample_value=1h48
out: 6h24
